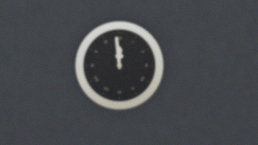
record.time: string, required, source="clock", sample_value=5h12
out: 11h59
